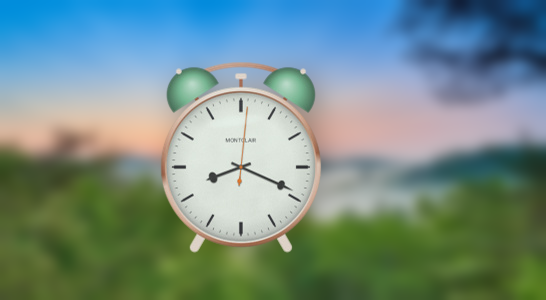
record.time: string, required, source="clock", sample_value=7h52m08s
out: 8h19m01s
